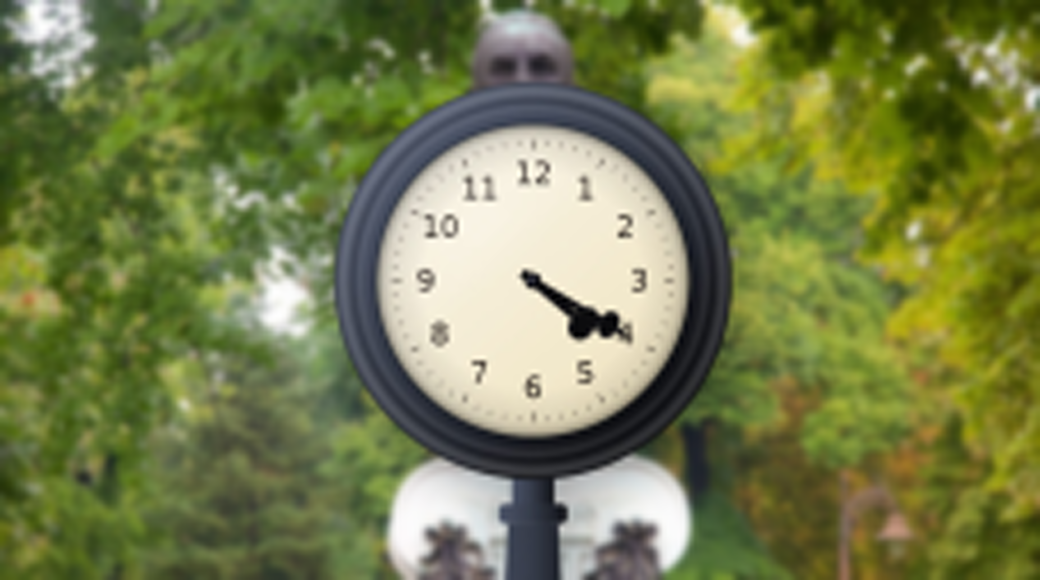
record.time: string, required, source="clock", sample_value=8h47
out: 4h20
